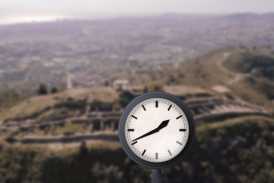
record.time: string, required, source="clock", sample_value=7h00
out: 1h41
